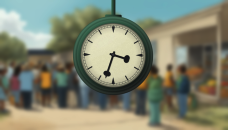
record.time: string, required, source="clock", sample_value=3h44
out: 3h33
